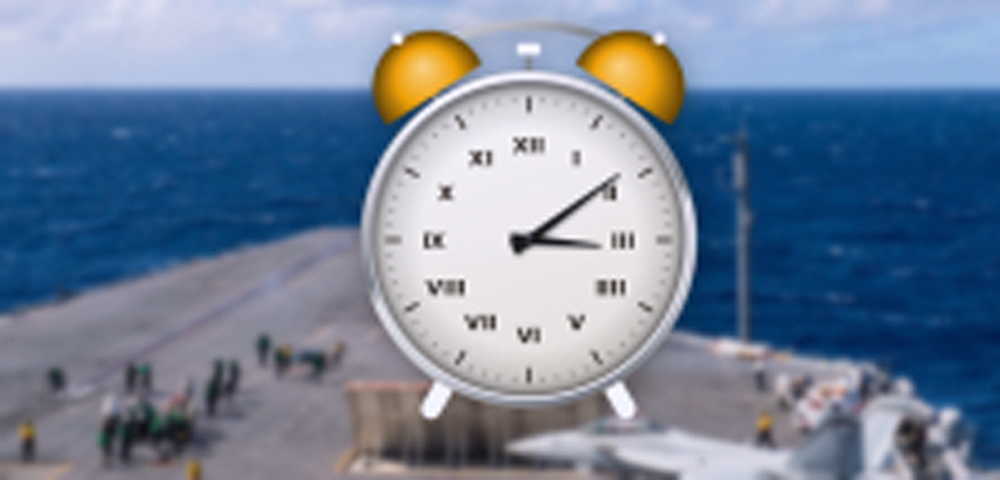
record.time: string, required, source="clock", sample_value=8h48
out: 3h09
